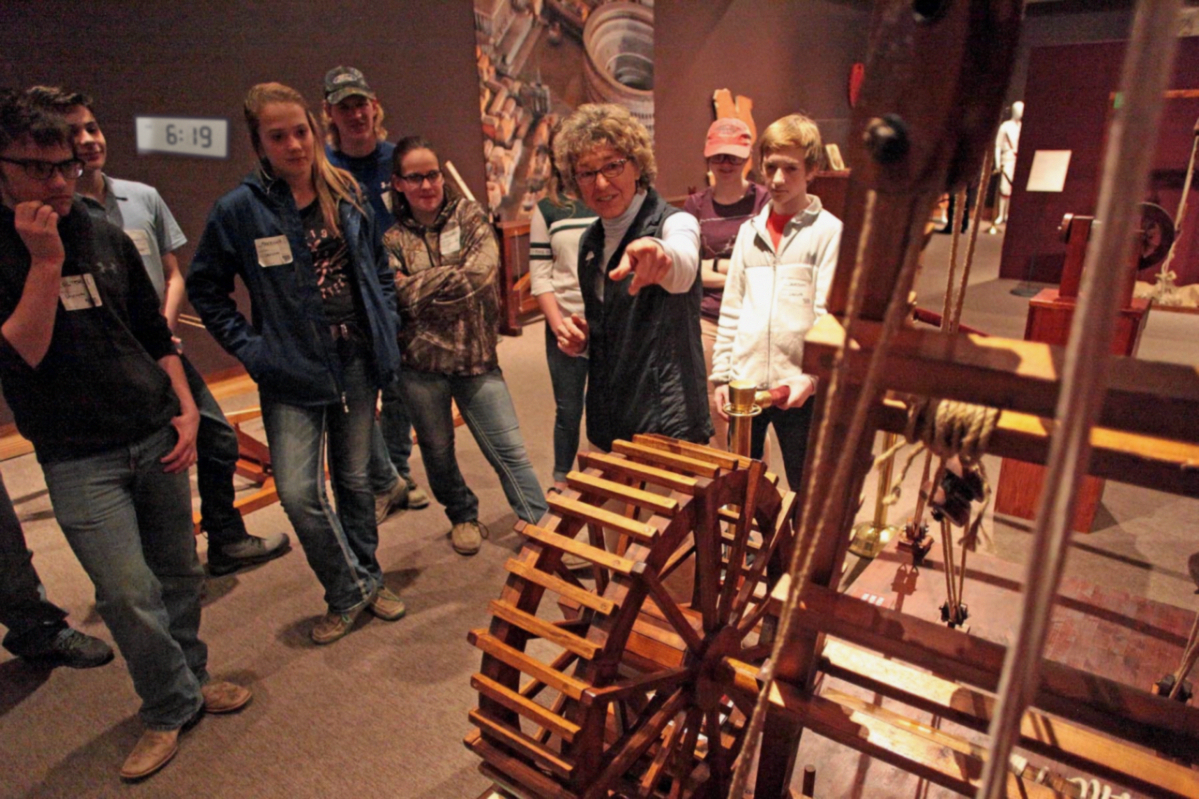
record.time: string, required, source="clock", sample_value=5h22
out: 6h19
